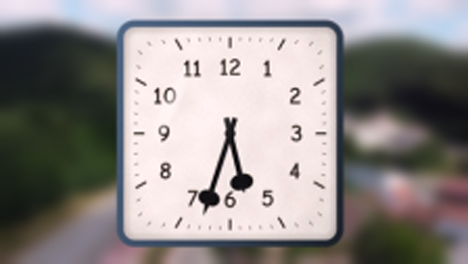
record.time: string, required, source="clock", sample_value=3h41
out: 5h33
